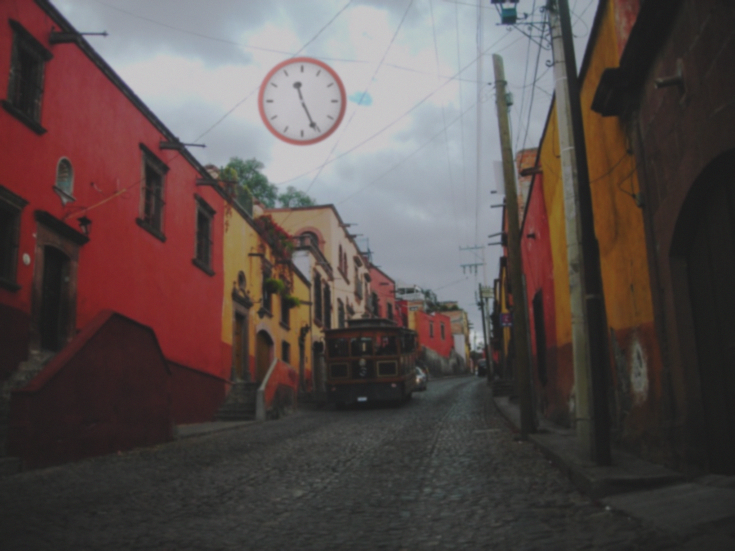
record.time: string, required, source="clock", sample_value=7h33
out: 11h26
